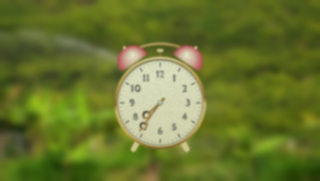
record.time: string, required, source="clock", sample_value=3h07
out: 7h36
